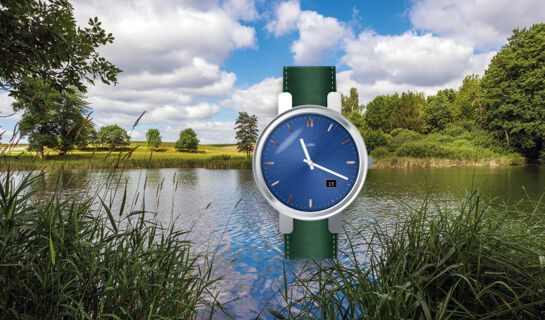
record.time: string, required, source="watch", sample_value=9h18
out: 11h19
